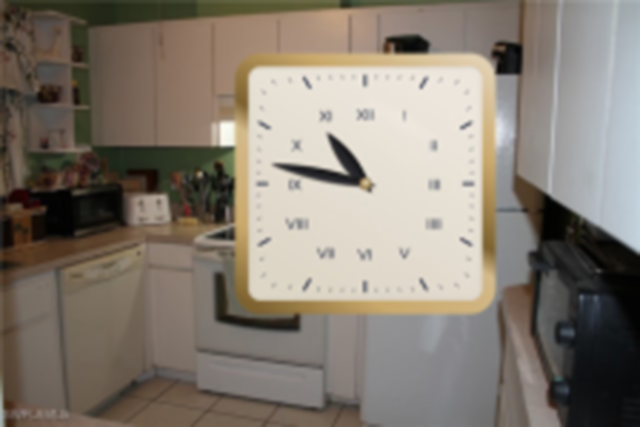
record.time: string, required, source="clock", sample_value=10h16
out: 10h47
